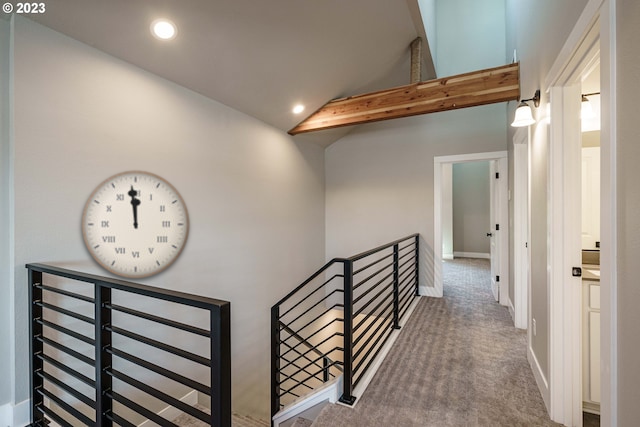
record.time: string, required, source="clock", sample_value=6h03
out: 11h59
